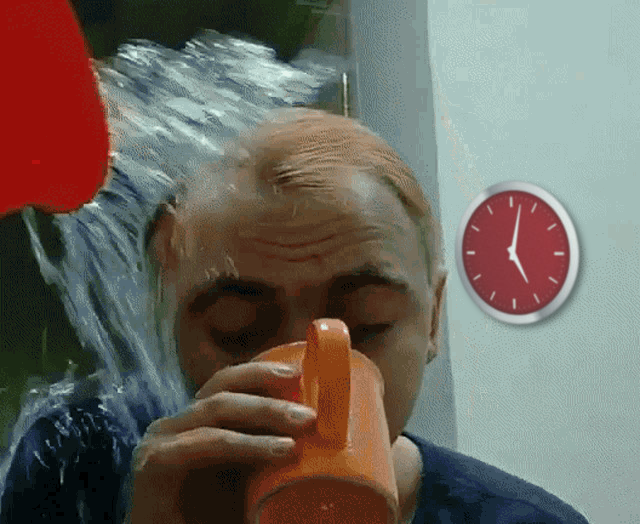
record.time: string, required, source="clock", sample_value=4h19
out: 5h02
